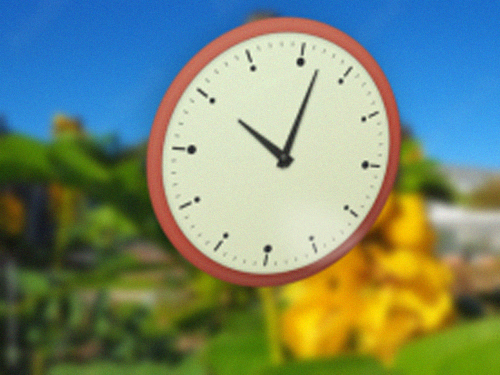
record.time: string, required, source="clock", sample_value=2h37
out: 10h02
